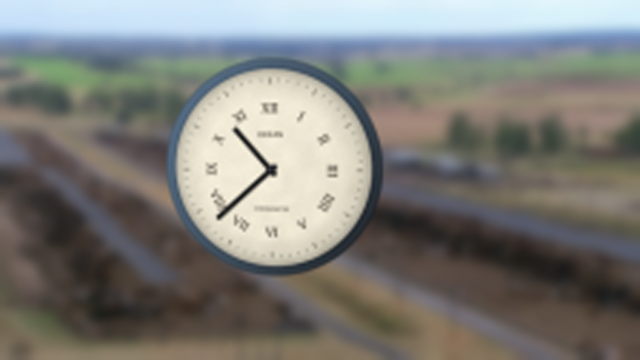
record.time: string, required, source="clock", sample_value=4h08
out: 10h38
